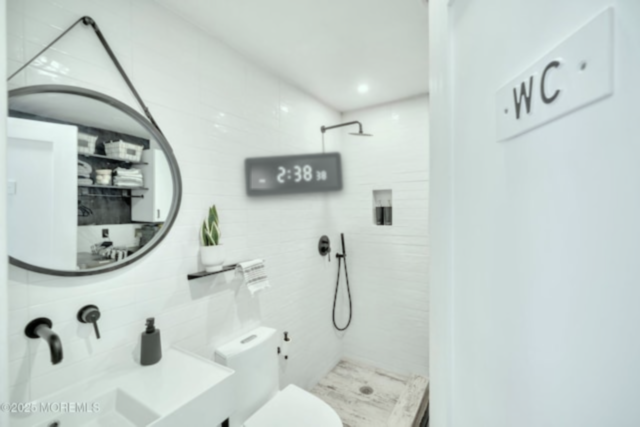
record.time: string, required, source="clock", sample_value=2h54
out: 2h38
